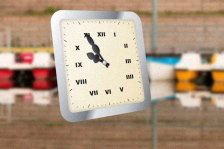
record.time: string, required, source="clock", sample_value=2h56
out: 9h55
